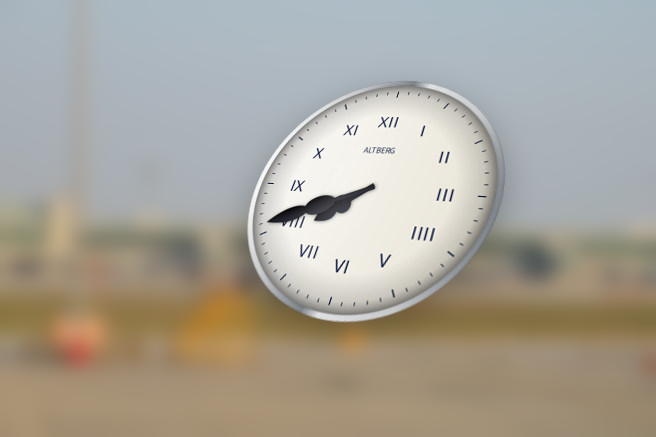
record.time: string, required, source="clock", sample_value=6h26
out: 7h41
